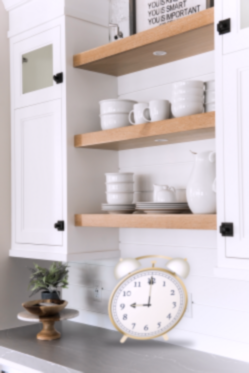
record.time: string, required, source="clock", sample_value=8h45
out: 9h00
